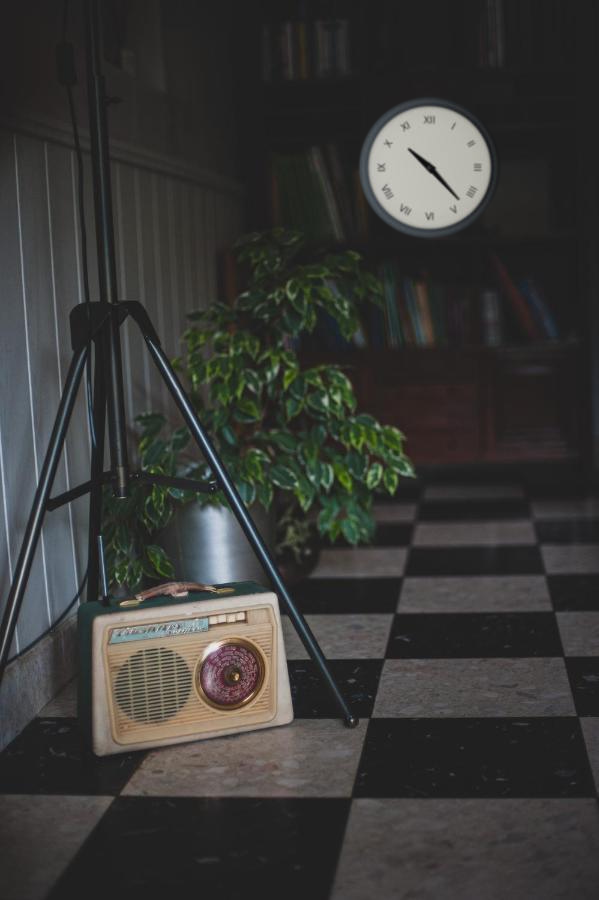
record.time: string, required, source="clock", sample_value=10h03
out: 10h23
